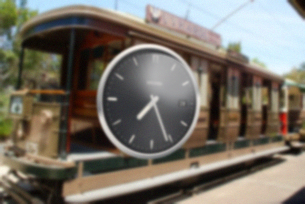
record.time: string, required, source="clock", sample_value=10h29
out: 7h26
